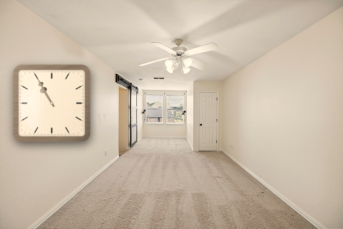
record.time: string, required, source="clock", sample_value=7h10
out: 10h55
